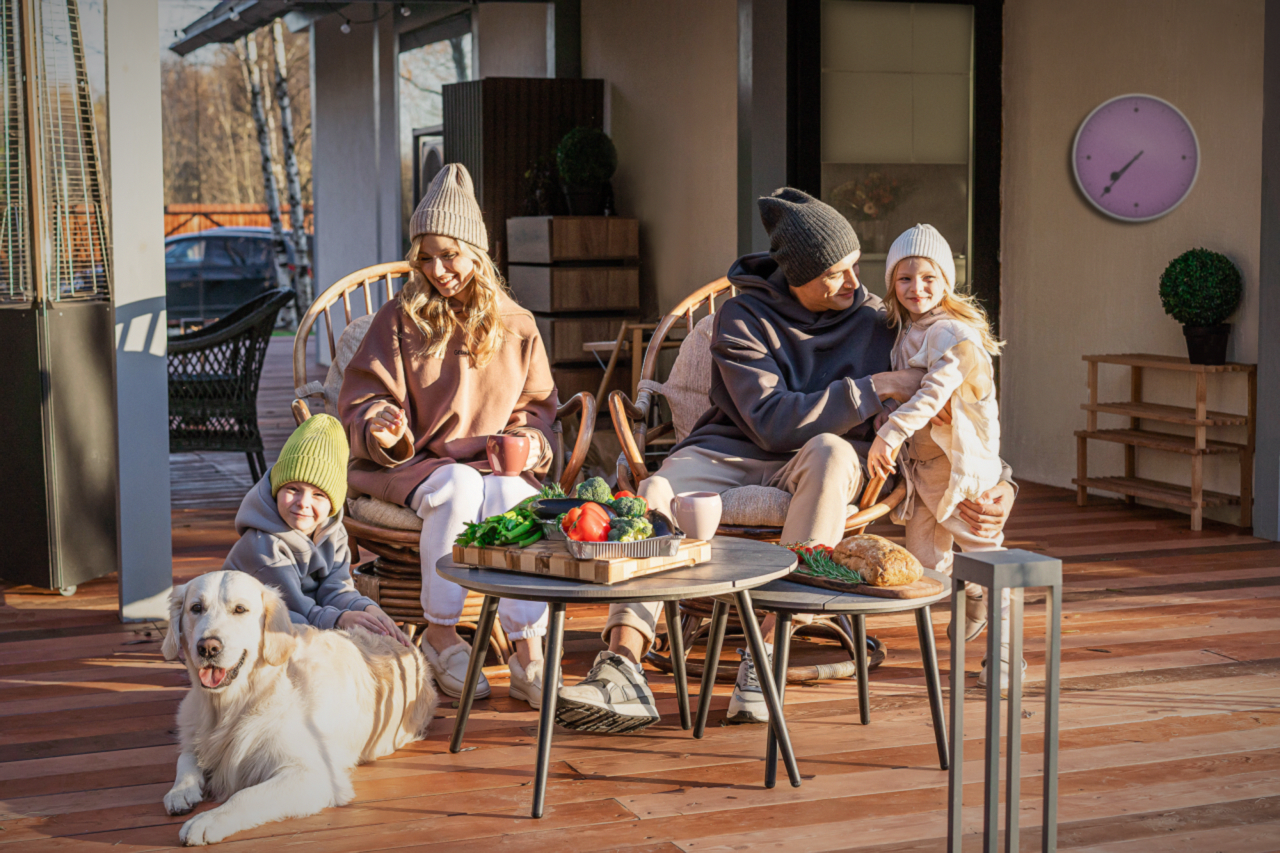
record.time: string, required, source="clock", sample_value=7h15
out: 7h37
